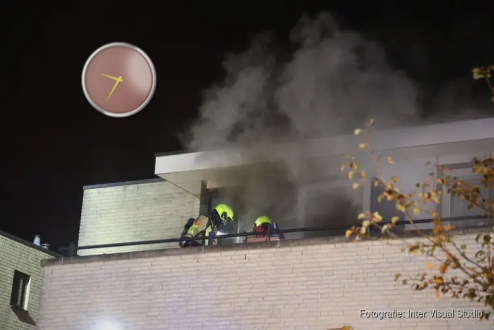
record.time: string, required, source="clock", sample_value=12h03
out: 9h35
